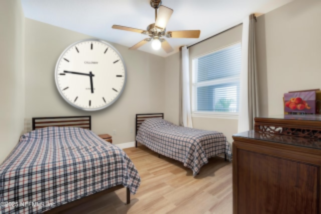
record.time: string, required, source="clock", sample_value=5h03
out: 5h46
